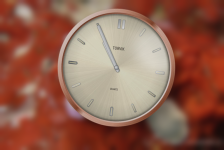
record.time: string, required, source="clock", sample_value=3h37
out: 10h55
